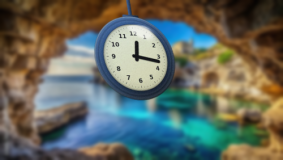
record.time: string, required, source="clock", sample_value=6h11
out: 12h17
